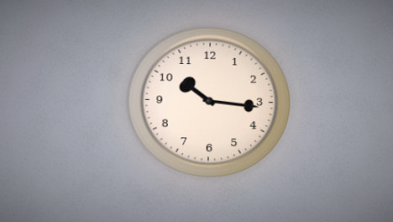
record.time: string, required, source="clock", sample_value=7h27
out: 10h16
